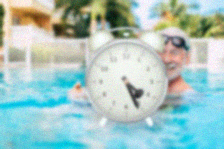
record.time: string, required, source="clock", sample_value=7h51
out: 4h26
